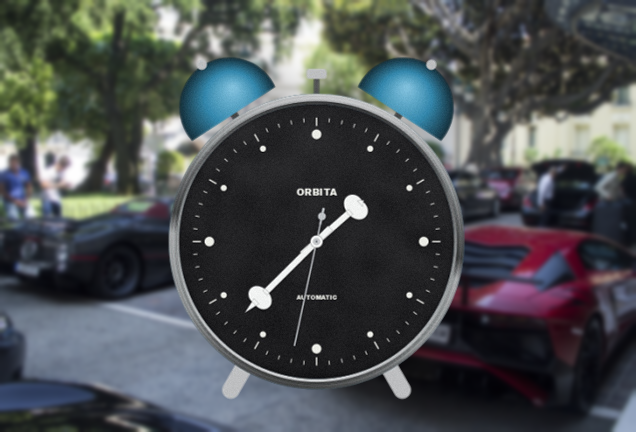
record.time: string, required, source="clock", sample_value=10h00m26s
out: 1h37m32s
